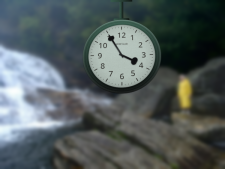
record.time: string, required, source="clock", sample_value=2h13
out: 3h55
